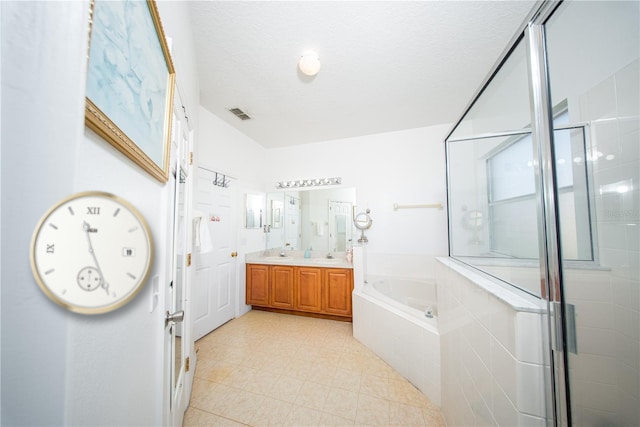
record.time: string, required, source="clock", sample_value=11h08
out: 11h26
